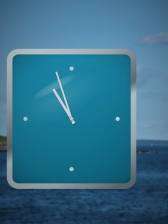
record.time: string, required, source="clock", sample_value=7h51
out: 10h57
